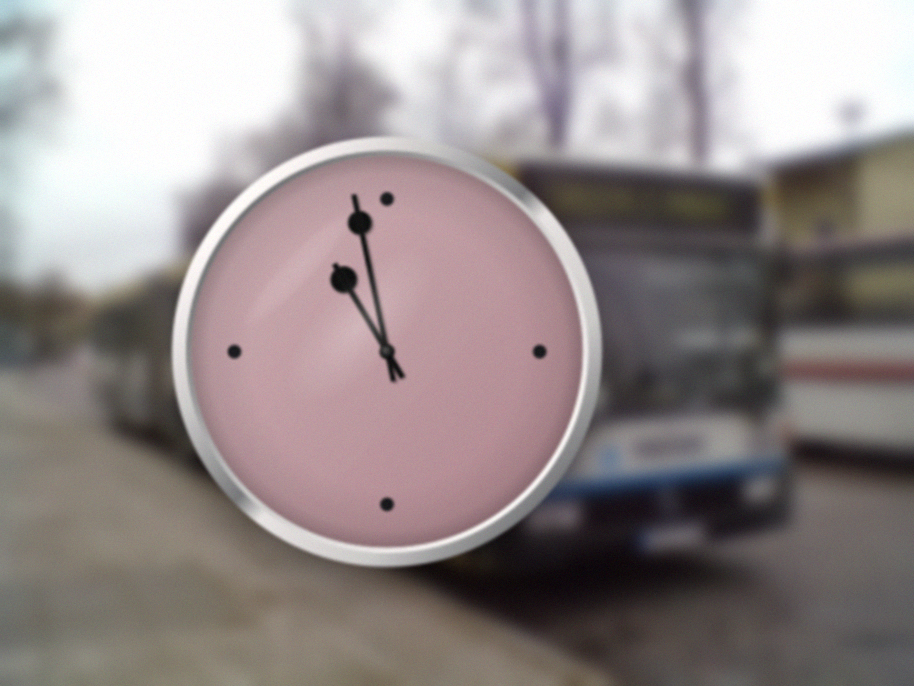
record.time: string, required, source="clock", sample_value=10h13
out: 10h58
